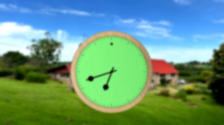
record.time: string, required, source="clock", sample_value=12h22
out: 6h42
